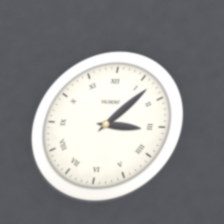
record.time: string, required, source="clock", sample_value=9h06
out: 3h07
